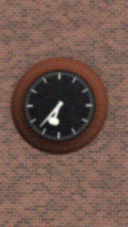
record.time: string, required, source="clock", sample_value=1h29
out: 6h37
